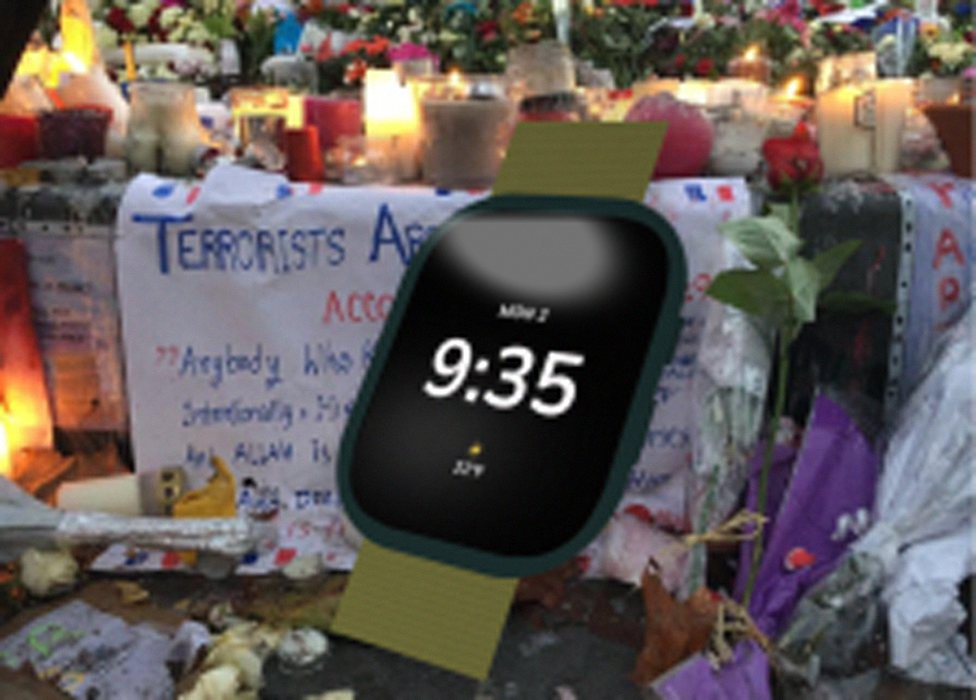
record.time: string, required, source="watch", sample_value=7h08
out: 9h35
